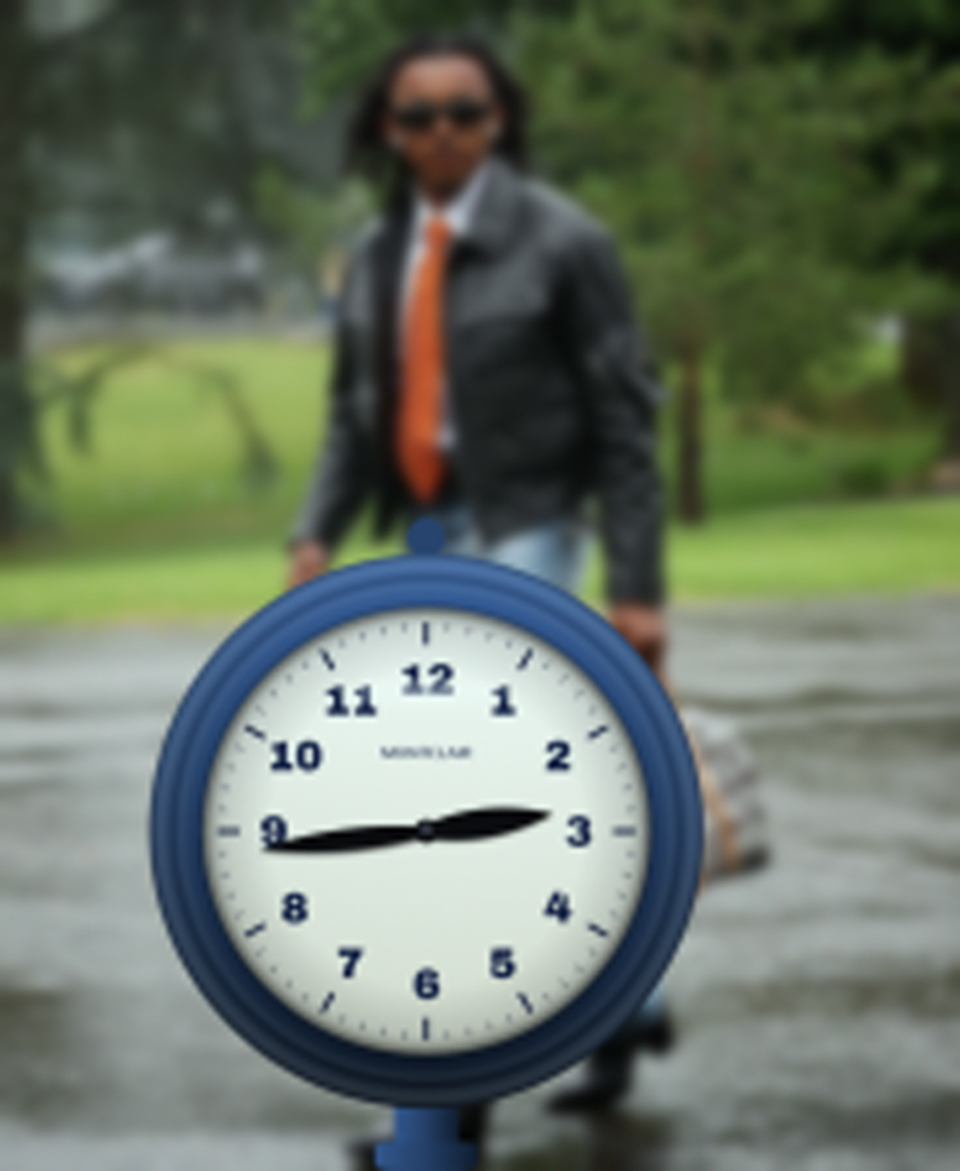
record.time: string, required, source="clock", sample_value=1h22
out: 2h44
